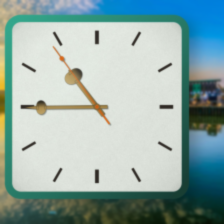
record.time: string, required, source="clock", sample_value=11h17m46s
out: 10h44m54s
